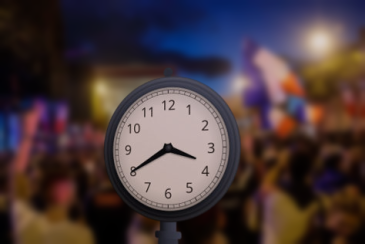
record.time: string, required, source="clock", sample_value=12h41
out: 3h40
